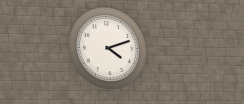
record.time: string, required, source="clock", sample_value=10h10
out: 4h12
